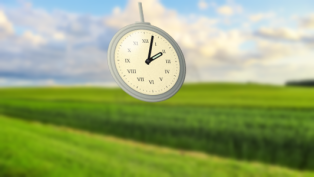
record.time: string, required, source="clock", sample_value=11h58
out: 2h03
